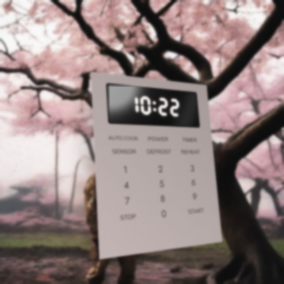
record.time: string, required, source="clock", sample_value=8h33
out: 10h22
